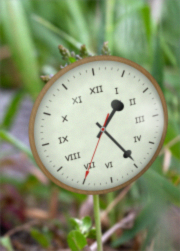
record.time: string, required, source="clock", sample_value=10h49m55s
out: 1h24m35s
